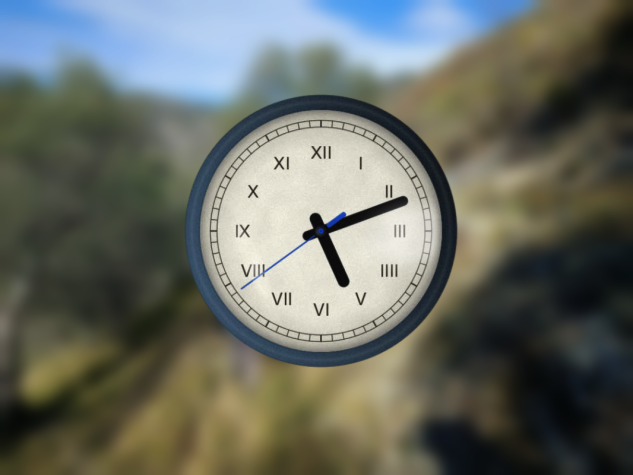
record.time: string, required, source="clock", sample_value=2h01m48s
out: 5h11m39s
